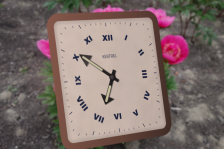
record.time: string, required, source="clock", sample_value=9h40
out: 6h51
